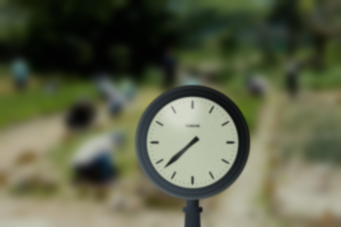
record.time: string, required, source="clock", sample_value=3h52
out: 7h38
